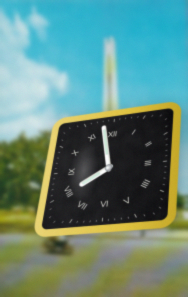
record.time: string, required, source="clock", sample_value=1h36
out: 7h58
